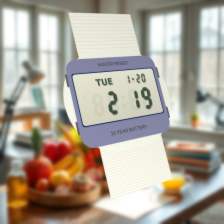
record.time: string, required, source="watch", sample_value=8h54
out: 2h19
